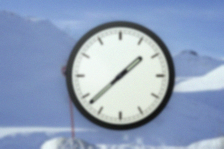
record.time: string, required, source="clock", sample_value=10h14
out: 1h38
